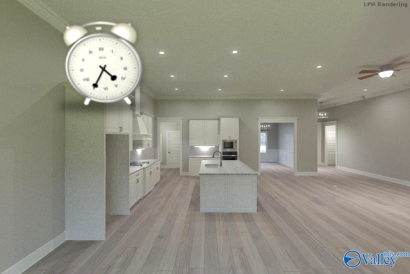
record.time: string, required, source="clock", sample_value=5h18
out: 4h35
